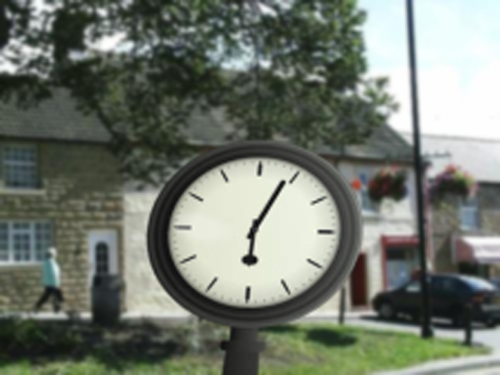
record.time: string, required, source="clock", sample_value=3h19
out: 6h04
